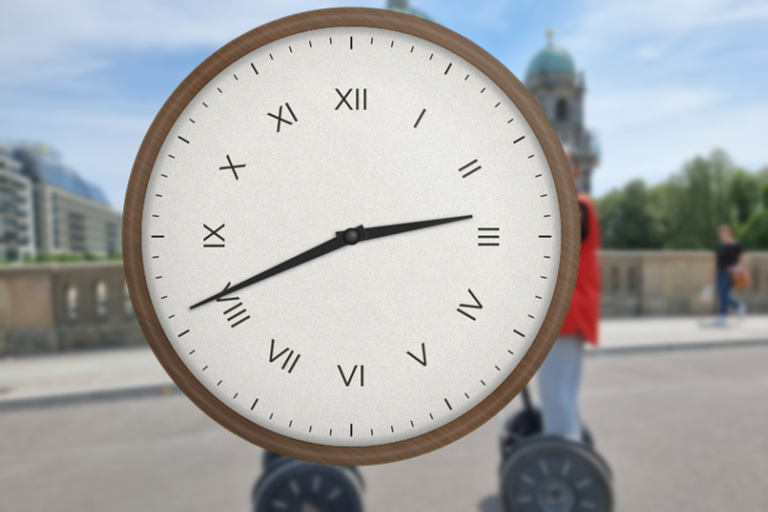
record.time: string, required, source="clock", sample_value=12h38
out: 2h41
